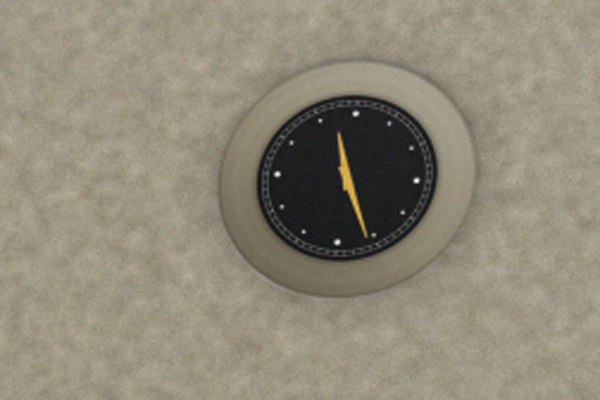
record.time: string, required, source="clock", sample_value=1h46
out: 11h26
